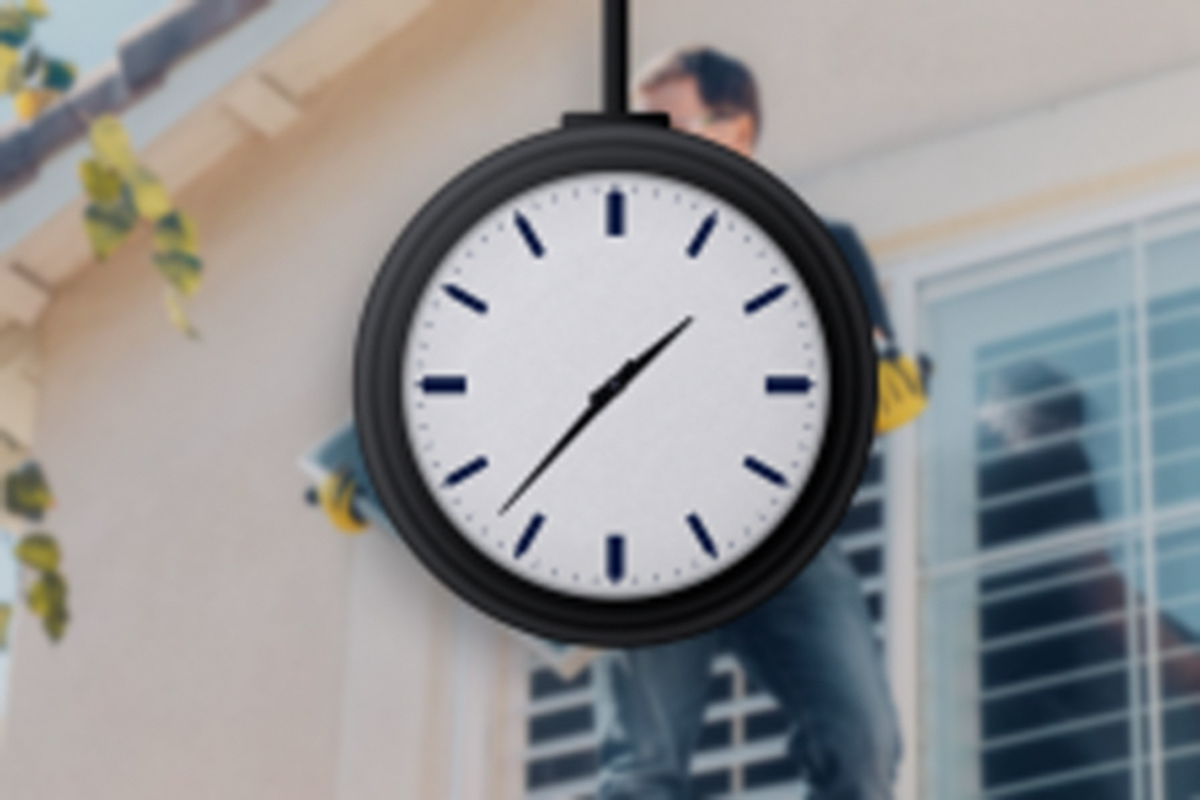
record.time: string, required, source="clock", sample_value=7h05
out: 1h37
